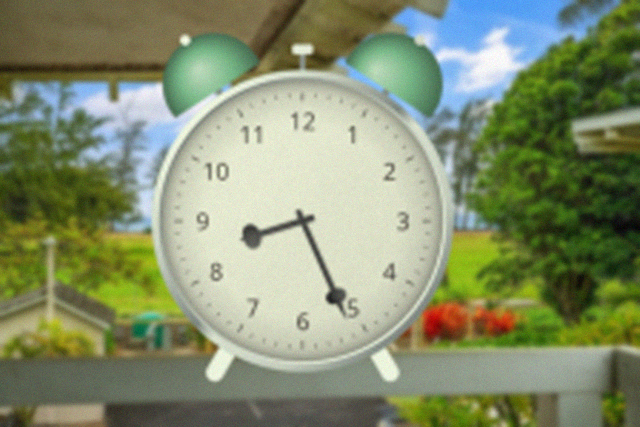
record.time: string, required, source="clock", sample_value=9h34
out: 8h26
